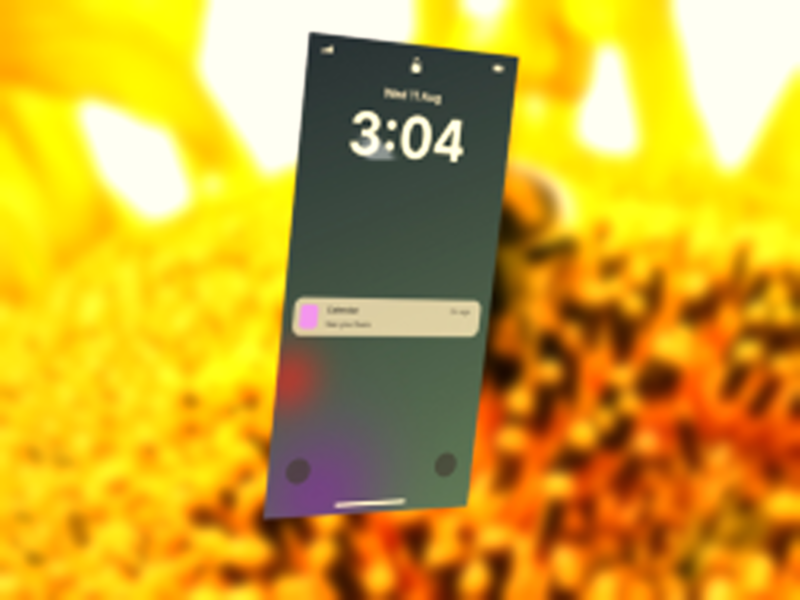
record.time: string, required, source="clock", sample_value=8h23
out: 3h04
